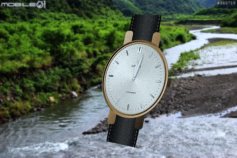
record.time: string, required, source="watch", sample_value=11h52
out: 12h02
